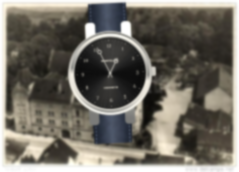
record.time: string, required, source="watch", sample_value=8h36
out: 12h56
